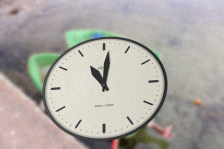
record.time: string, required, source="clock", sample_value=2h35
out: 11h01
